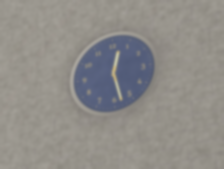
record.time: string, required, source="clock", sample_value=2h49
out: 12h28
